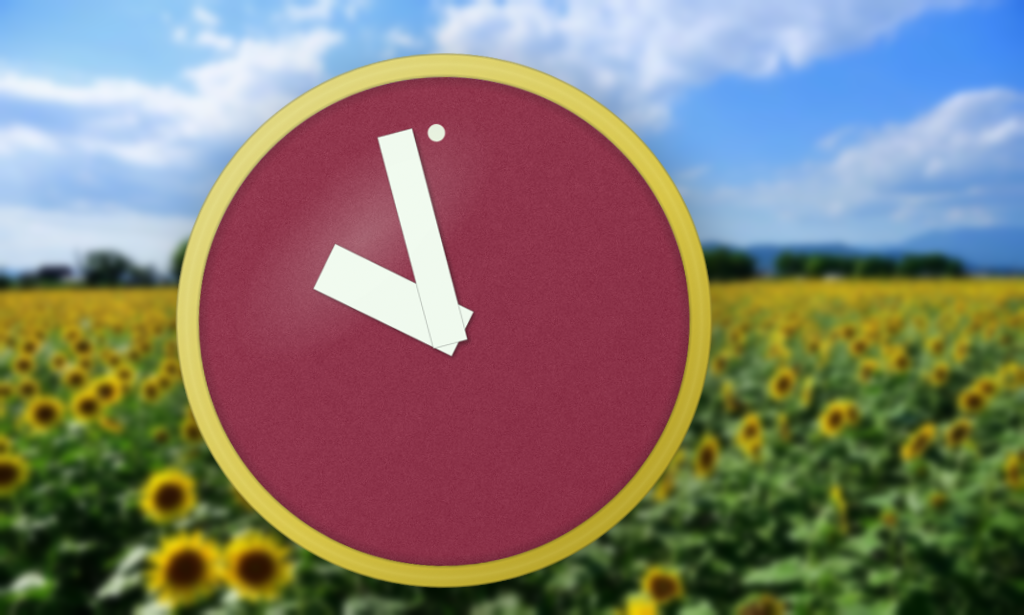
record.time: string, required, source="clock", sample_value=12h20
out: 9h58
